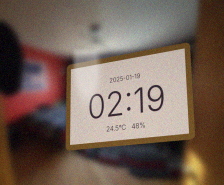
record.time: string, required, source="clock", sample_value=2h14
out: 2h19
